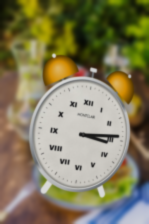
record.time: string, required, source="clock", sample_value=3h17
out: 3h14
